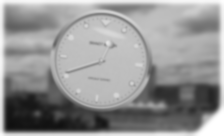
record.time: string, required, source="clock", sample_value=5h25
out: 12h41
